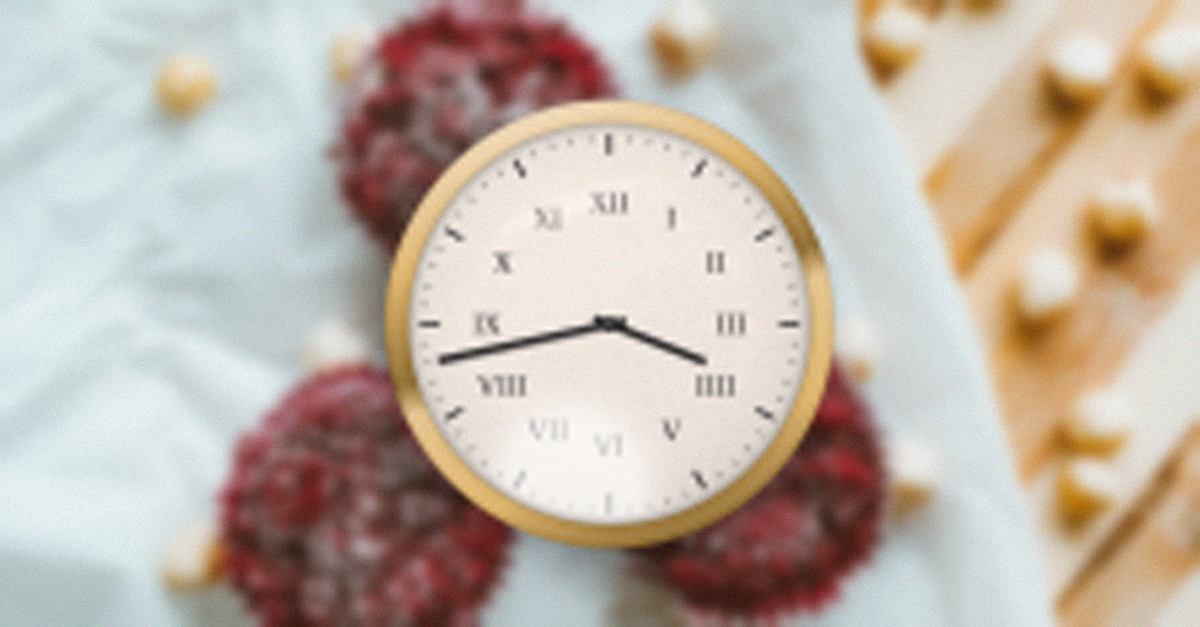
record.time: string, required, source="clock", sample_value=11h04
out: 3h43
